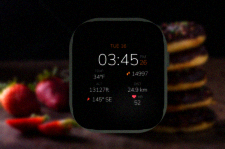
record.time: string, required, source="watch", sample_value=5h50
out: 3h45
